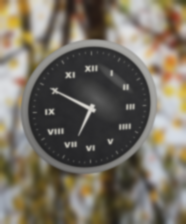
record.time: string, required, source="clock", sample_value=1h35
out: 6h50
